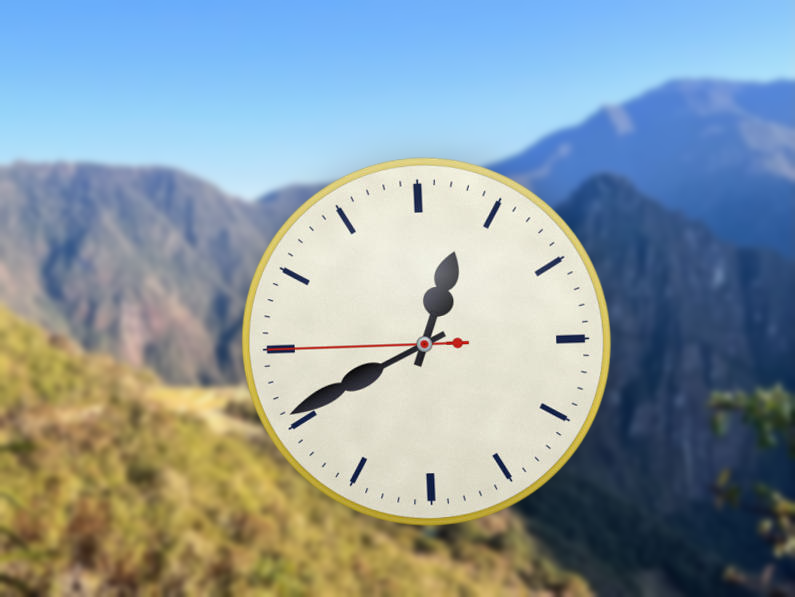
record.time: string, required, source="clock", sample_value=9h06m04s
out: 12h40m45s
